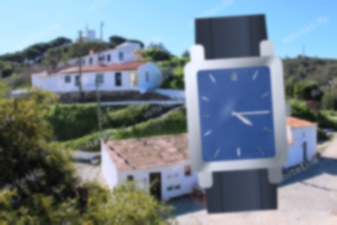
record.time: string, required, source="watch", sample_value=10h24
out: 4h15
